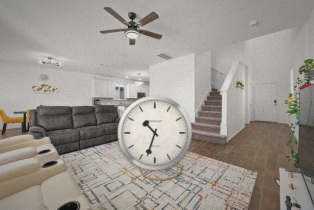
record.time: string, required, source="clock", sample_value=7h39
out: 10h33
